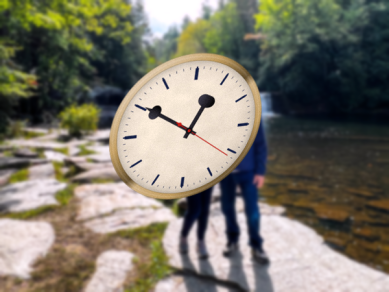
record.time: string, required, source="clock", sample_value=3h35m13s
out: 12h50m21s
